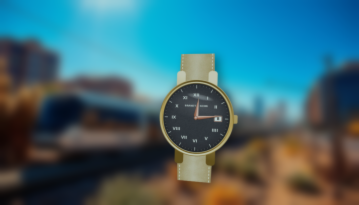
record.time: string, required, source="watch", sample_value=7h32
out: 12h14
